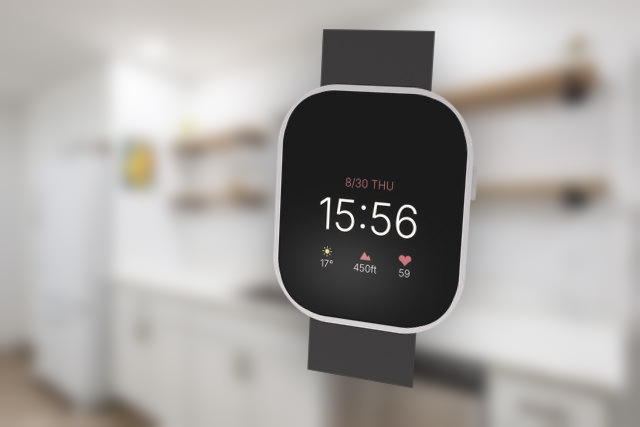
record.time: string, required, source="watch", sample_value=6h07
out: 15h56
